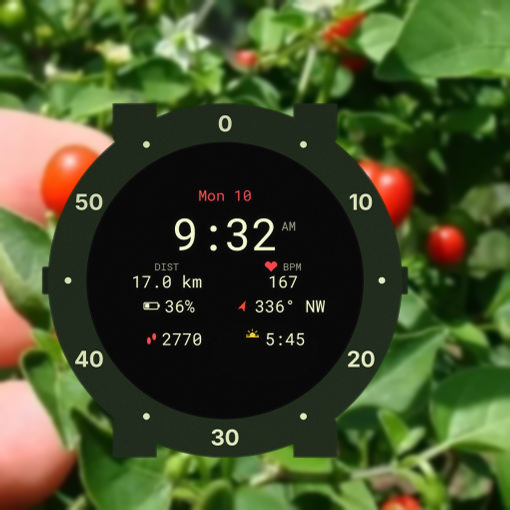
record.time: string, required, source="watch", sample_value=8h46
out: 9h32
